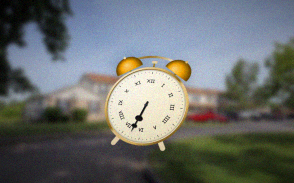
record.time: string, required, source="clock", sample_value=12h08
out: 6h33
